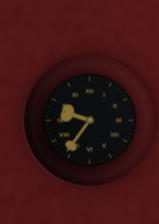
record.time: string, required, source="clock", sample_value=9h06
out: 9h36
